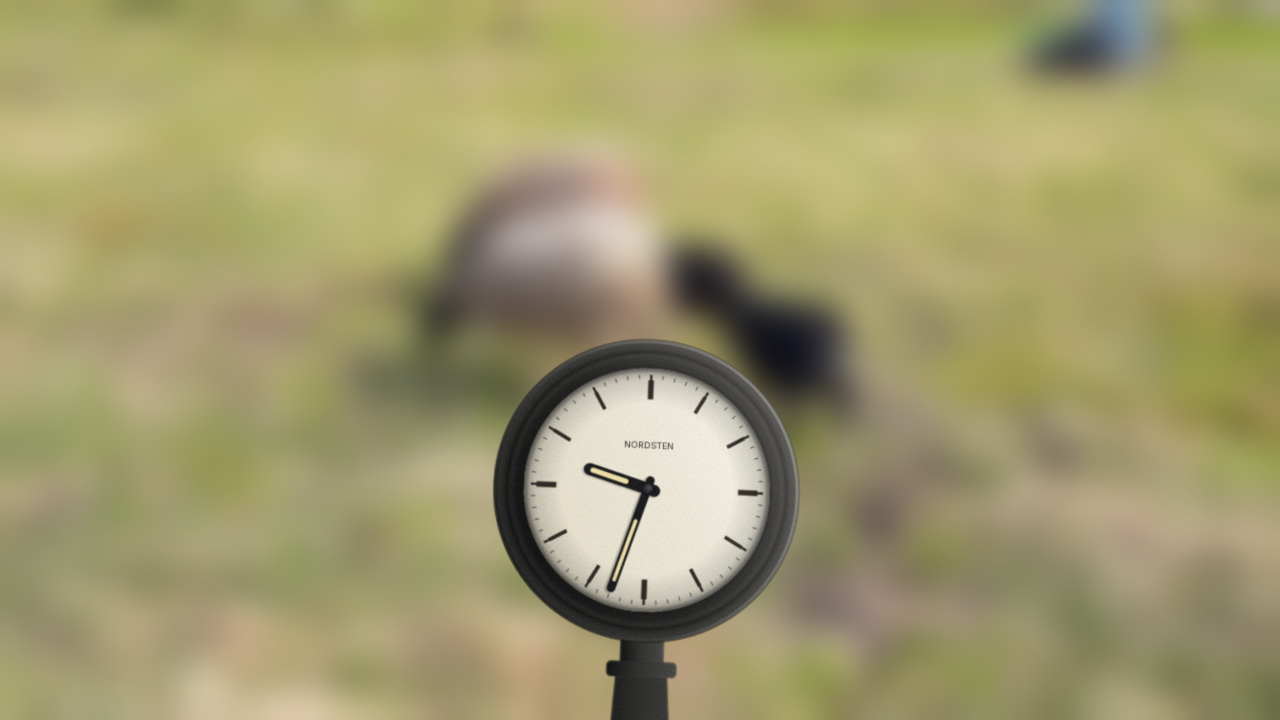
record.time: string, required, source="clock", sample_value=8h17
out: 9h33
